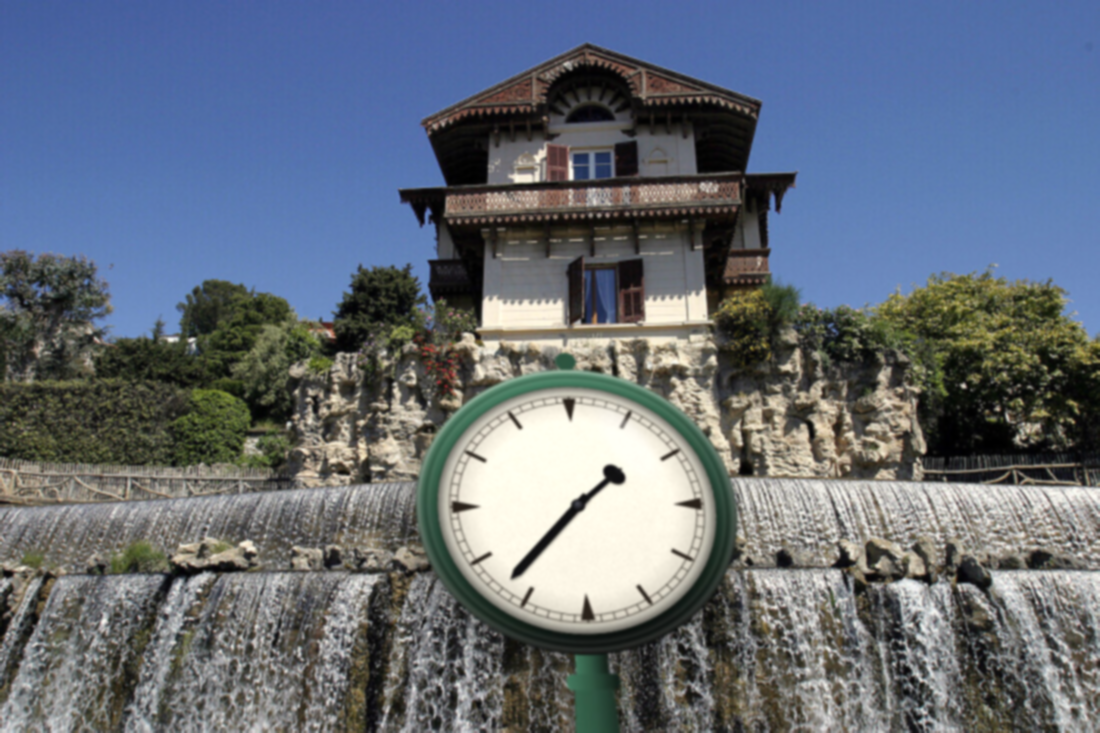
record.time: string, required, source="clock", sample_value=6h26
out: 1h37
